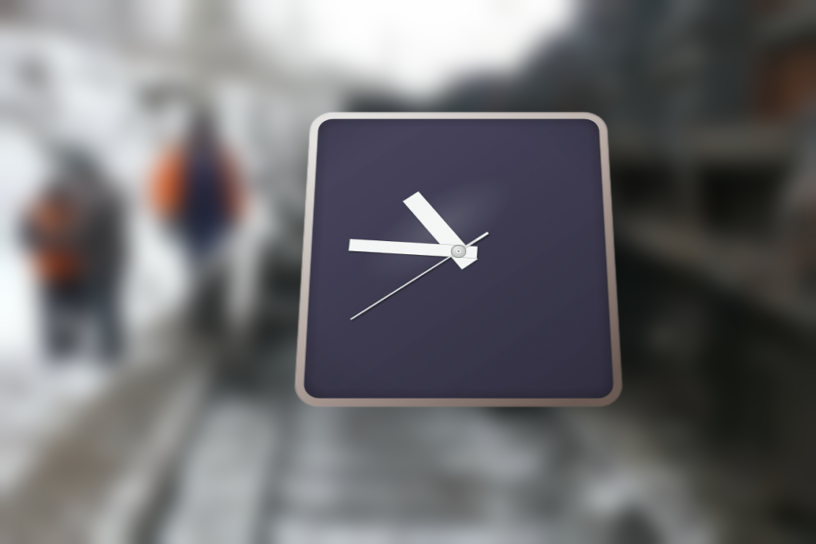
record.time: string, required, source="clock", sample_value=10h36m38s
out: 10h45m39s
